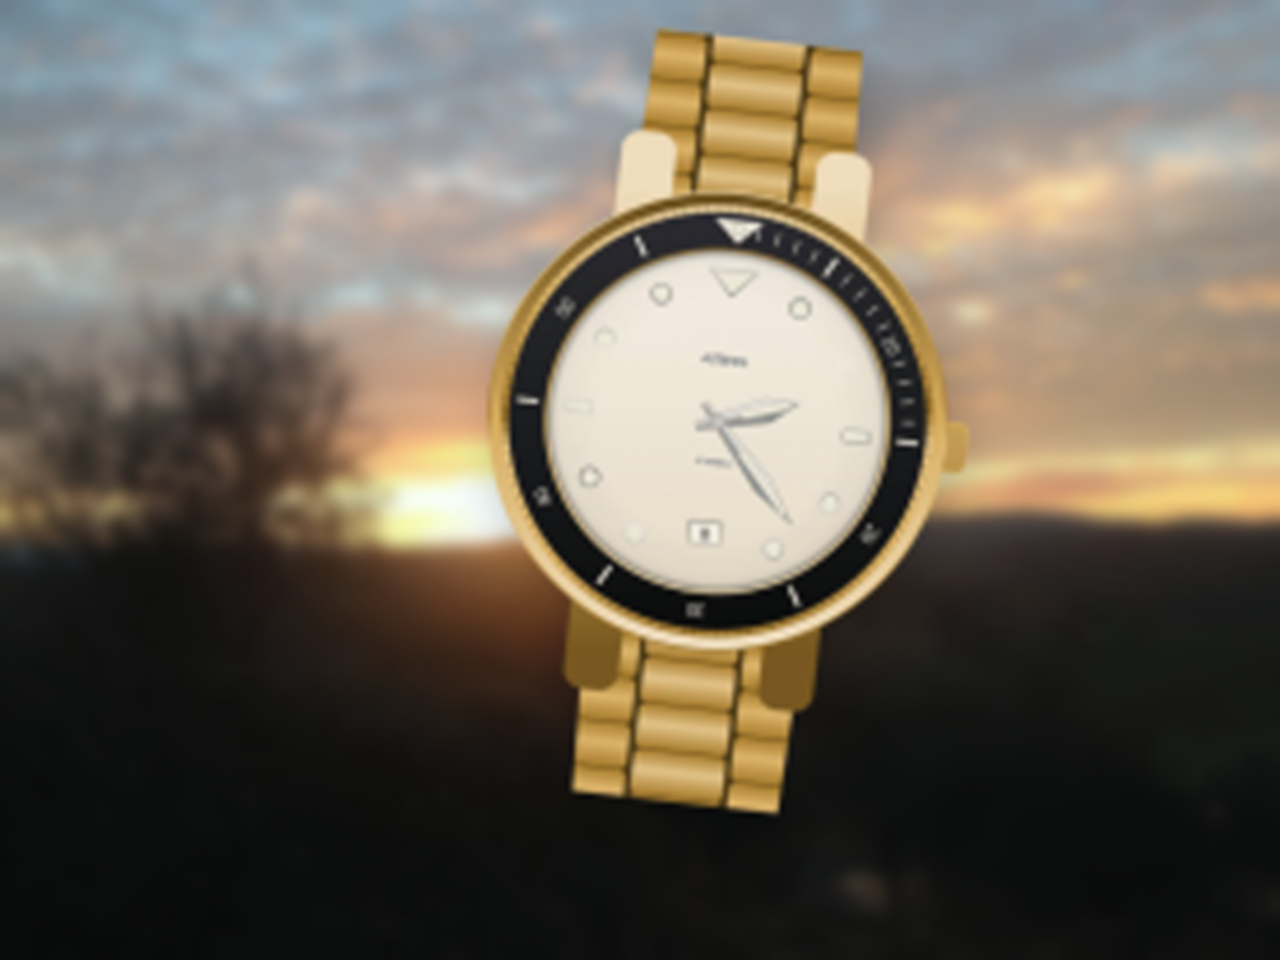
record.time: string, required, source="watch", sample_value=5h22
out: 2h23
